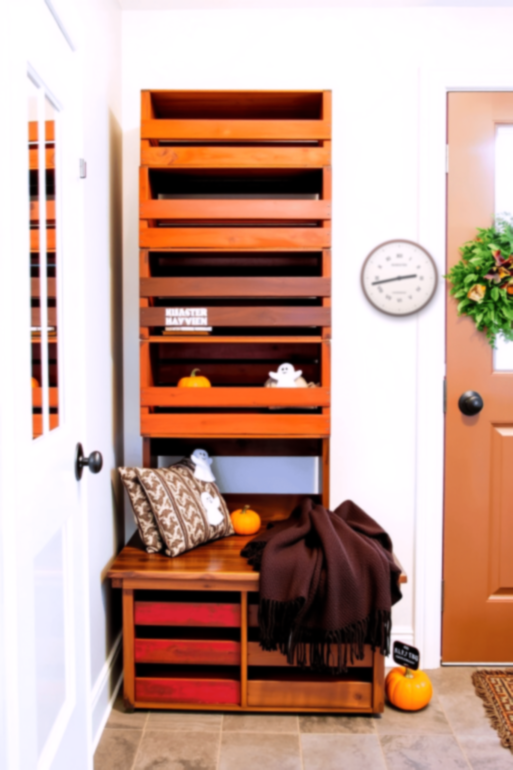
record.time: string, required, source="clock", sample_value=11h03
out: 2h43
